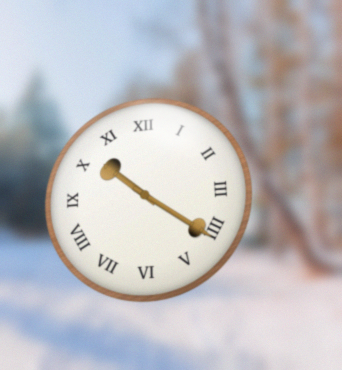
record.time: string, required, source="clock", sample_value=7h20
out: 10h21
